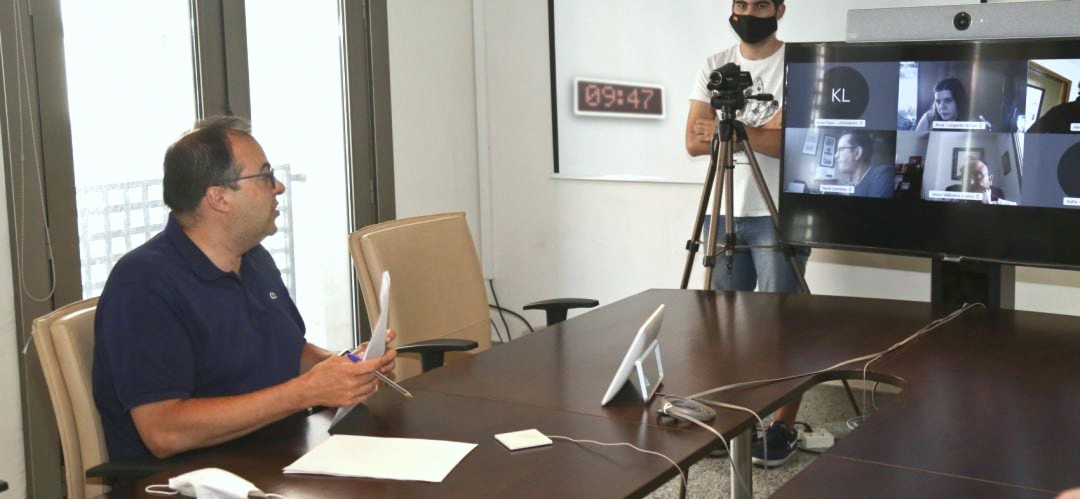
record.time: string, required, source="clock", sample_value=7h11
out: 9h47
